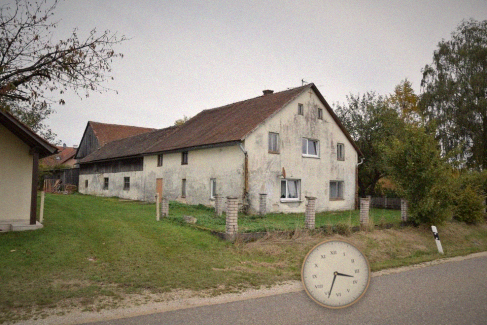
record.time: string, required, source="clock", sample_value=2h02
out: 3h34
